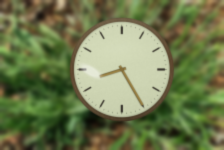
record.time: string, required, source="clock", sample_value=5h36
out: 8h25
